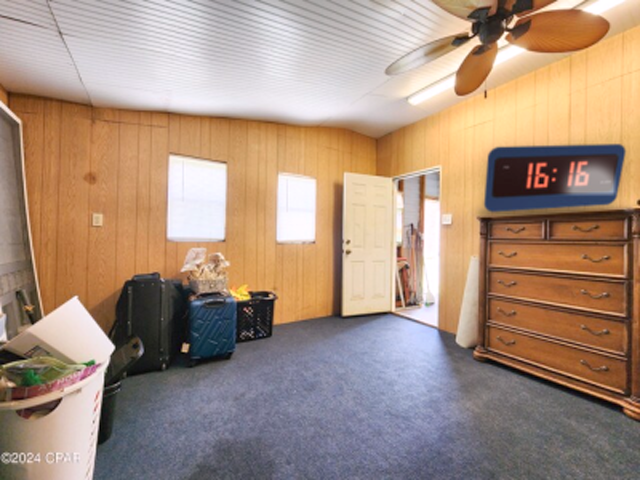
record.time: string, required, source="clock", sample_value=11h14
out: 16h16
